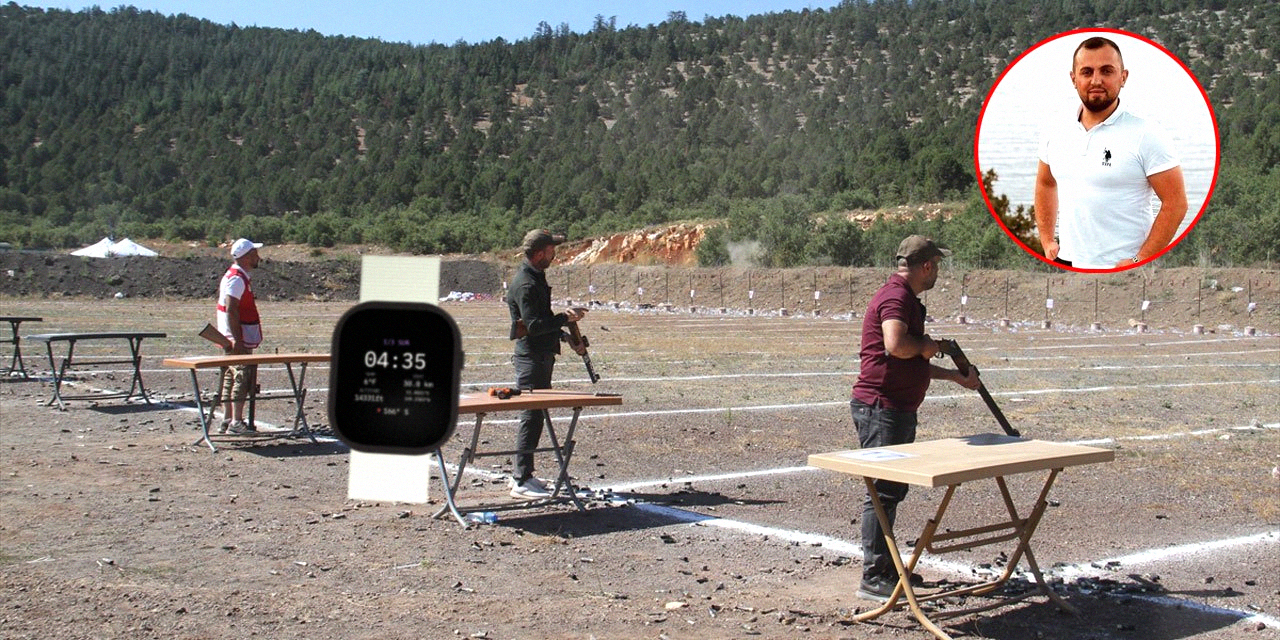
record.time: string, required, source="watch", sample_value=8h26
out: 4h35
